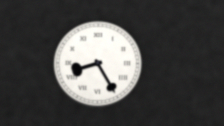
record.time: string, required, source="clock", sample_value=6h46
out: 8h25
